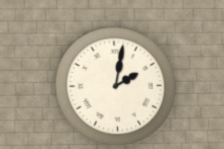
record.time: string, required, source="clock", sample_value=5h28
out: 2h02
